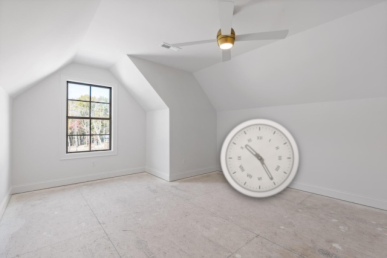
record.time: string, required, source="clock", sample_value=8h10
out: 10h25
